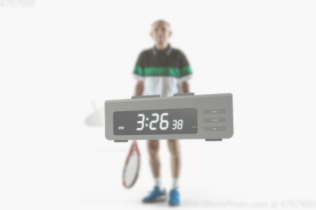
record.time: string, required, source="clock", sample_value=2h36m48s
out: 3h26m38s
